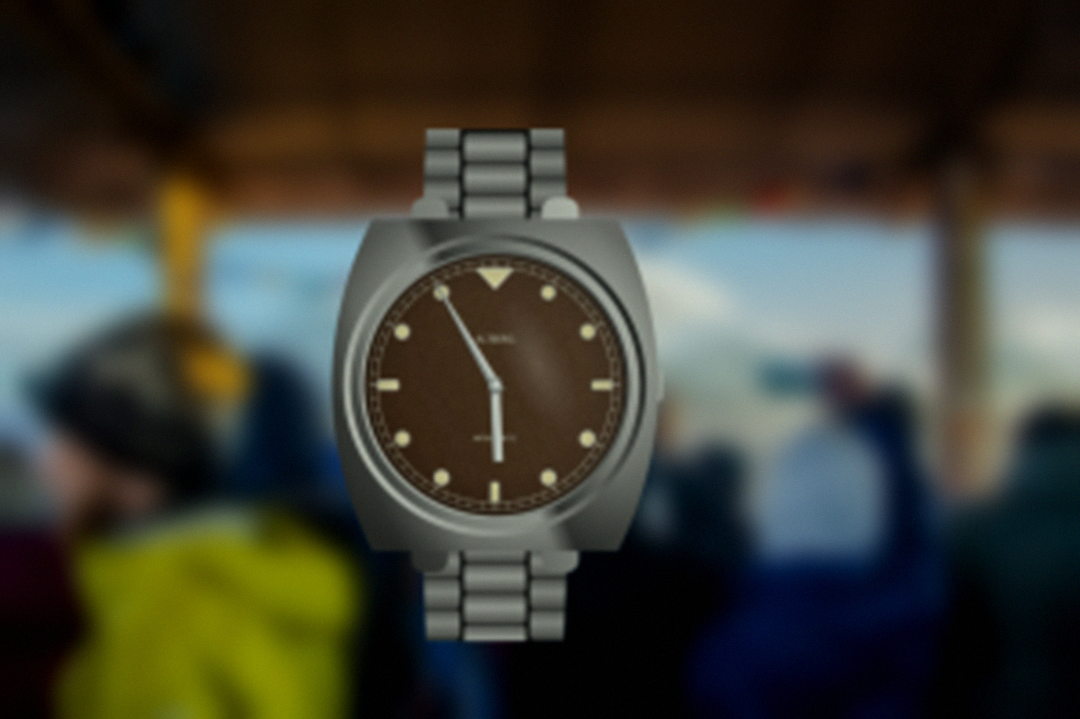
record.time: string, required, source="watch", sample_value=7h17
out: 5h55
